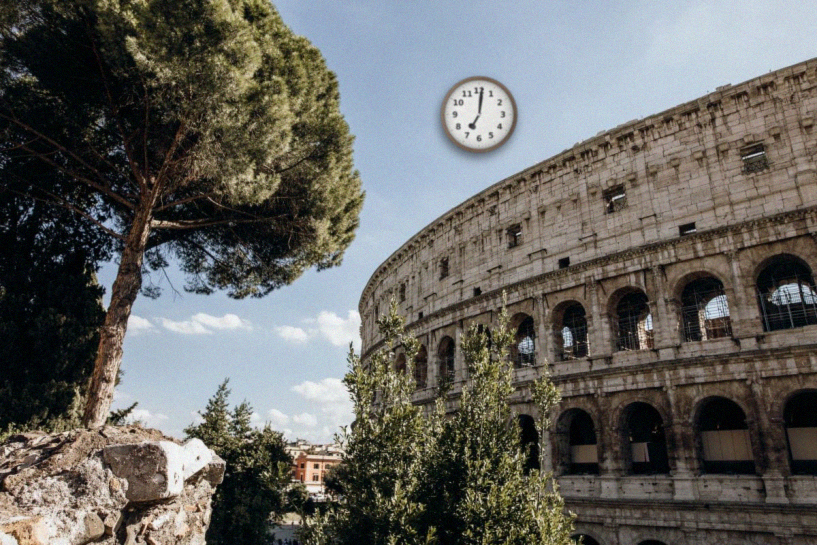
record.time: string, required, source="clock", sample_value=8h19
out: 7h01
